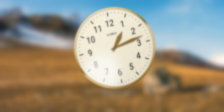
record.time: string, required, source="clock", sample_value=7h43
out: 1h13
